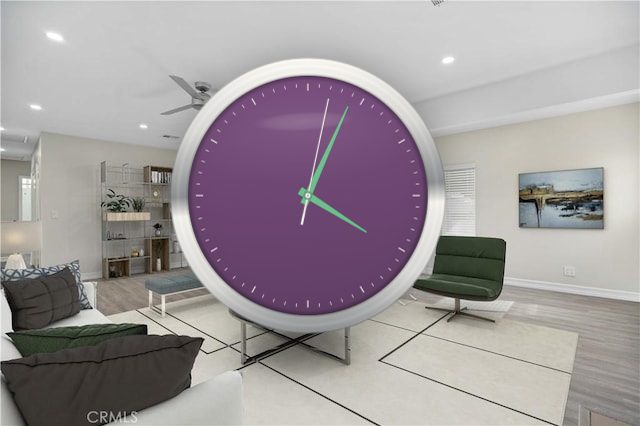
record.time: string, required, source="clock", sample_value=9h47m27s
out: 4h04m02s
